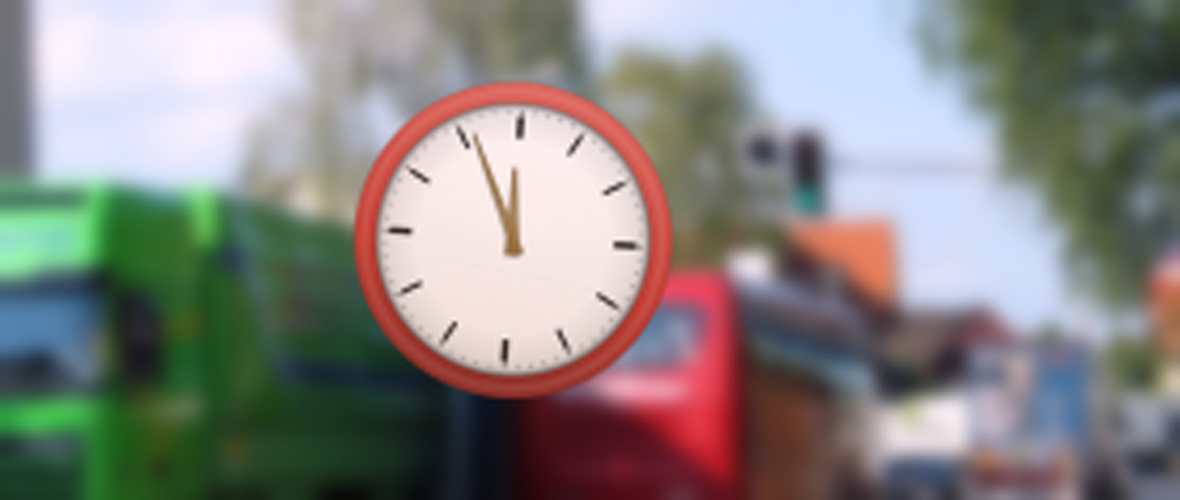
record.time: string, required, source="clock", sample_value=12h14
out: 11h56
